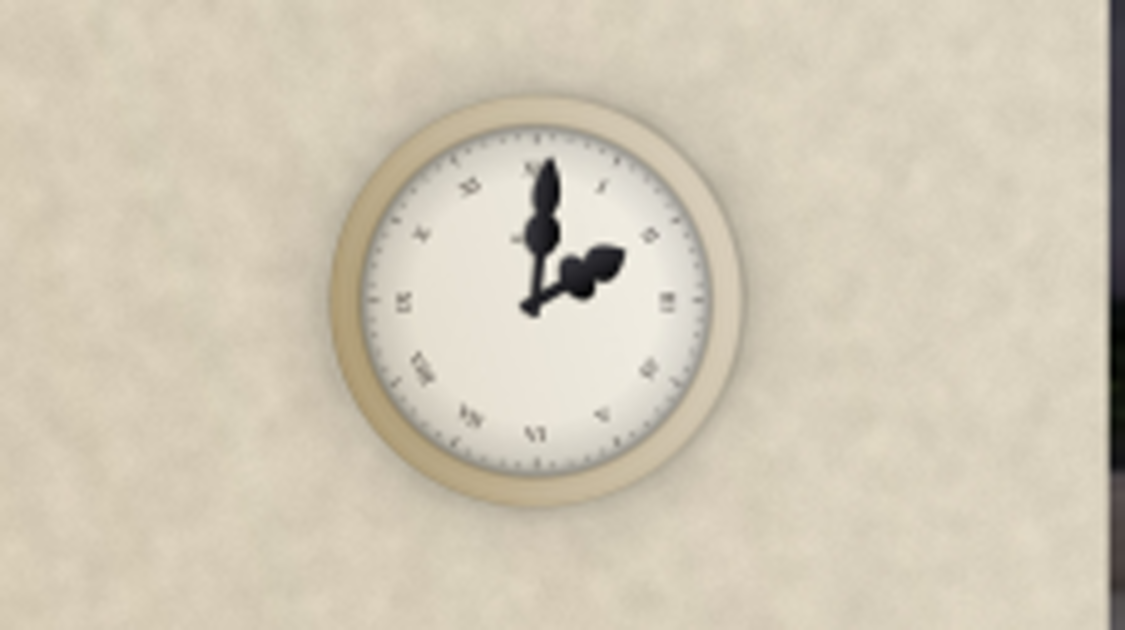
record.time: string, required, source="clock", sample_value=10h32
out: 2h01
